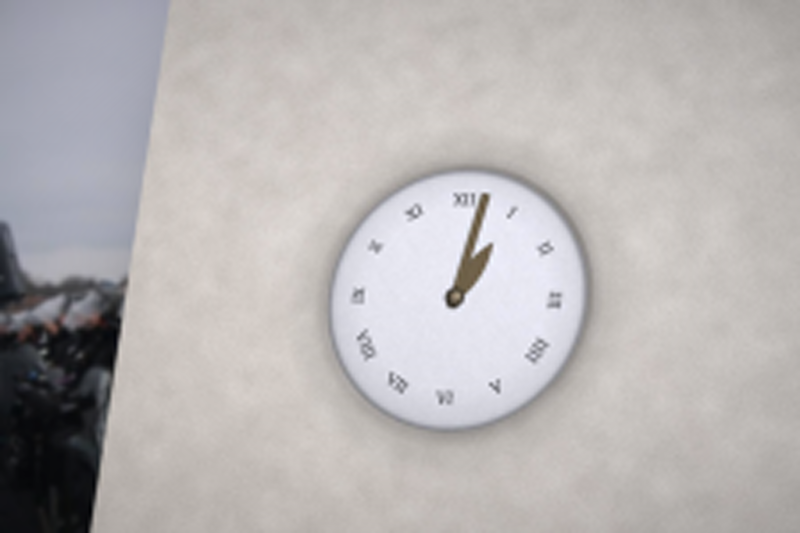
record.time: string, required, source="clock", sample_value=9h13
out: 1h02
